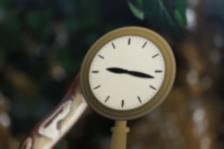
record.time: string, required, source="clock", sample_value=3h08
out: 9h17
